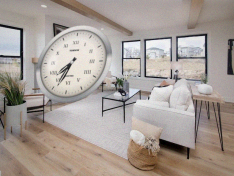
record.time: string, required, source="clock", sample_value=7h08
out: 7h34
